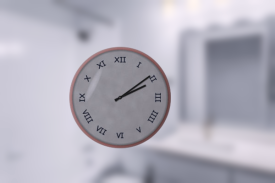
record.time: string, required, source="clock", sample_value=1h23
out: 2h09
